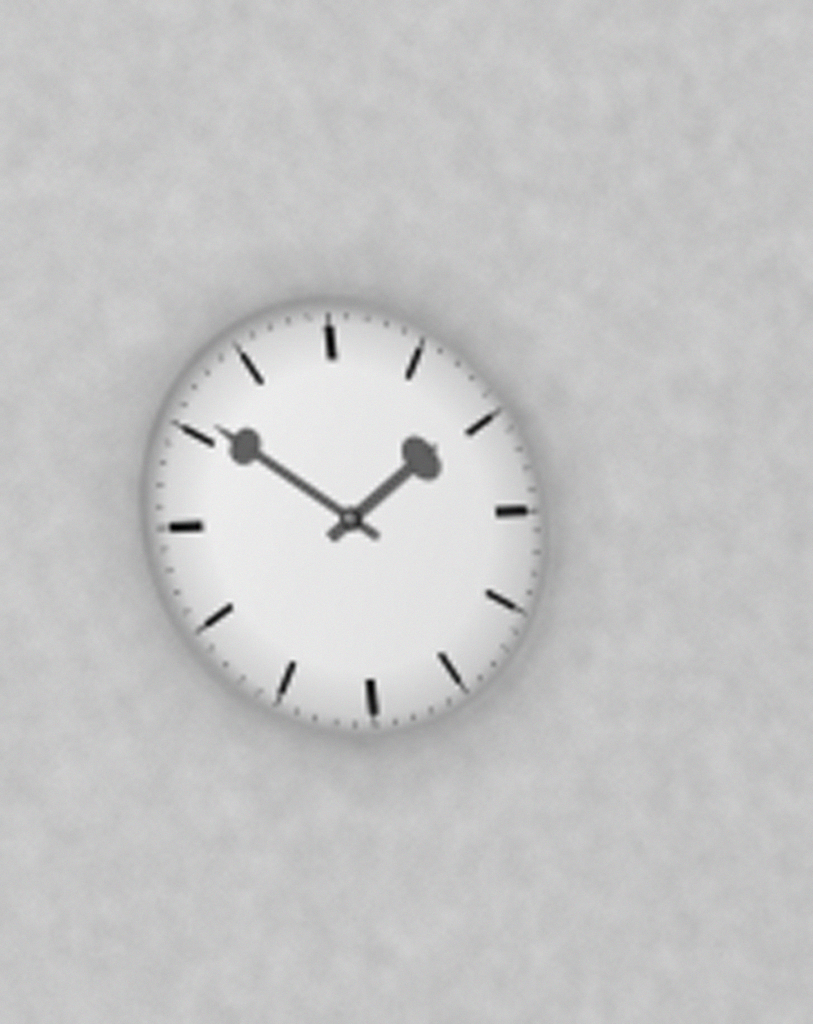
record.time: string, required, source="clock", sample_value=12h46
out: 1h51
